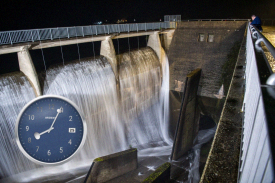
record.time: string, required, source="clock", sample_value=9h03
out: 8h04
